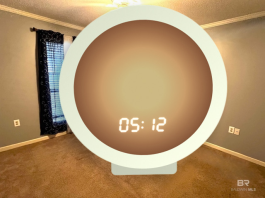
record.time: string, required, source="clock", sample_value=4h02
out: 5h12
